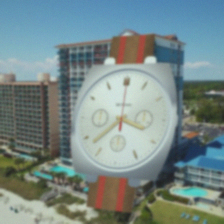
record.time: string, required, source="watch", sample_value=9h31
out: 3h38
